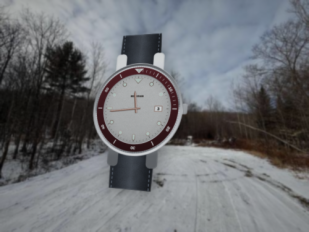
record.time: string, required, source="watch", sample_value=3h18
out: 11h44
